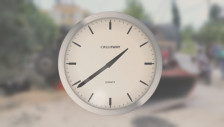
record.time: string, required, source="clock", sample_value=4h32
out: 1h39
